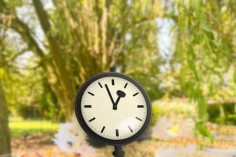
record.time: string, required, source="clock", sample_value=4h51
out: 12h57
